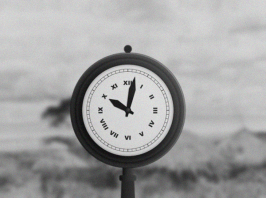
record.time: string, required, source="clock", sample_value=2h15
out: 10h02
